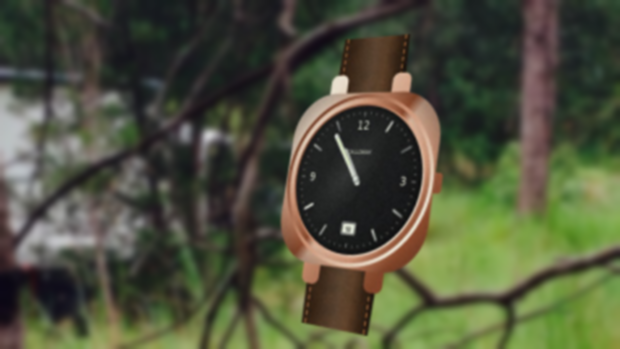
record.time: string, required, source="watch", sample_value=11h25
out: 10h54
